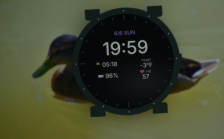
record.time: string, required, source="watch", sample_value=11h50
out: 19h59
